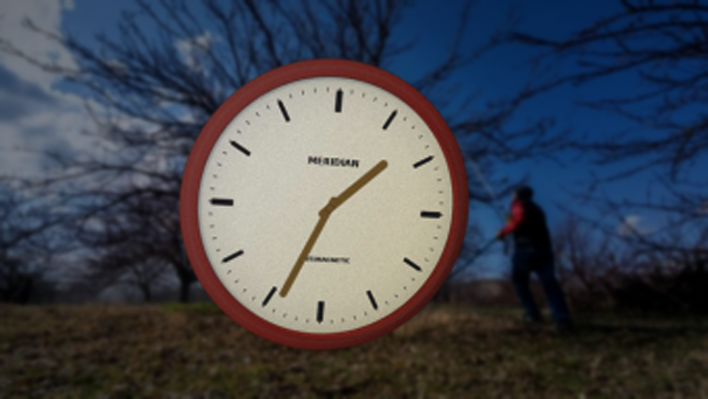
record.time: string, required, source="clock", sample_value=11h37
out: 1h34
